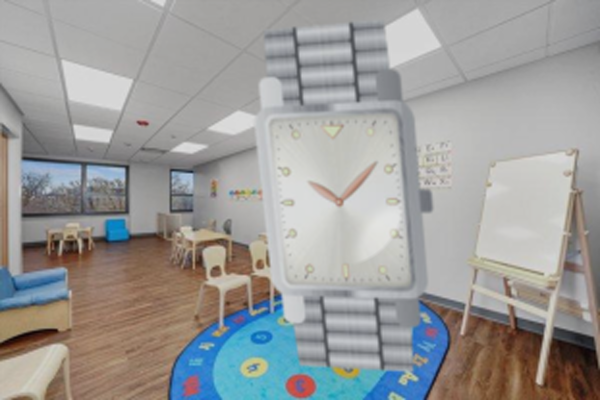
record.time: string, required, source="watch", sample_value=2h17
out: 10h08
